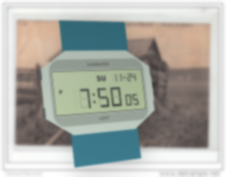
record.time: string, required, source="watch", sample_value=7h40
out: 7h50
